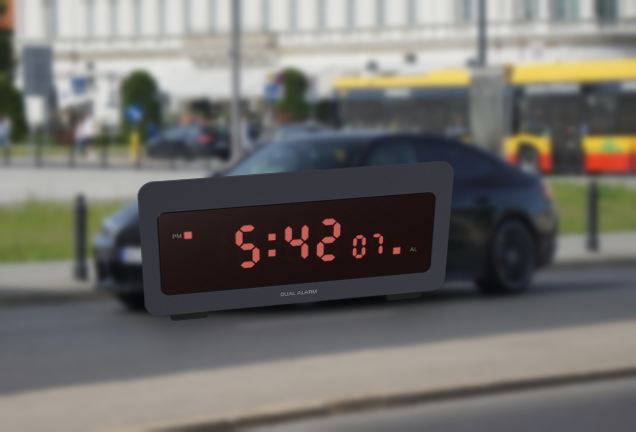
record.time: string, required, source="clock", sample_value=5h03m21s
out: 5h42m07s
